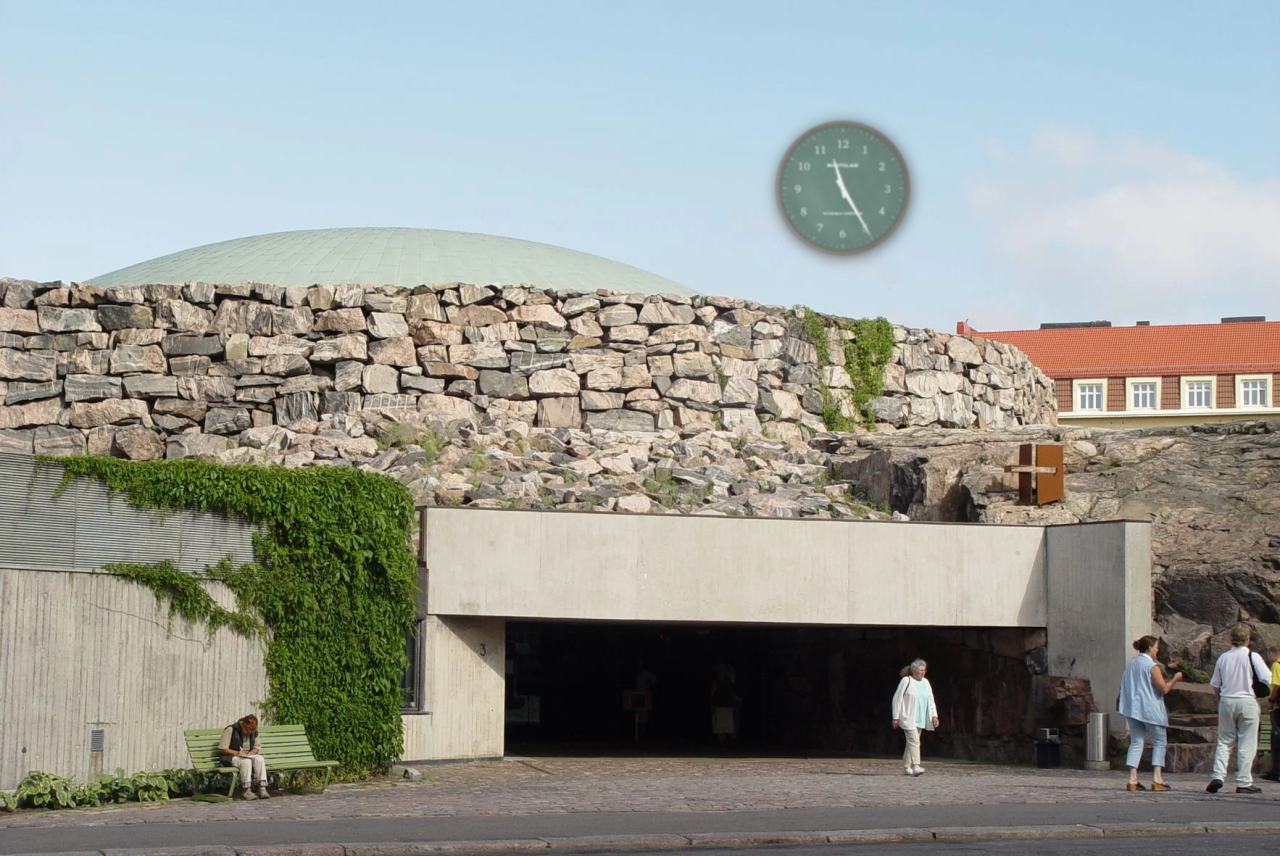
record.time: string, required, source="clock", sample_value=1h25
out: 11h25
